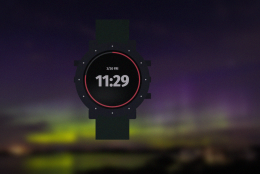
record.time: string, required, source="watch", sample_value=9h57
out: 11h29
